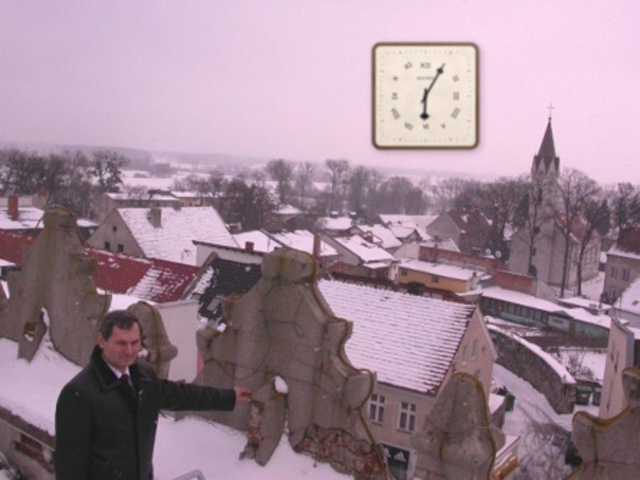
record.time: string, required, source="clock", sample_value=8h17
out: 6h05
